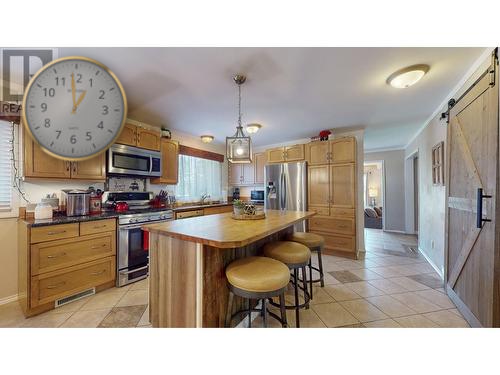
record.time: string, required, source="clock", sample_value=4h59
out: 12h59
